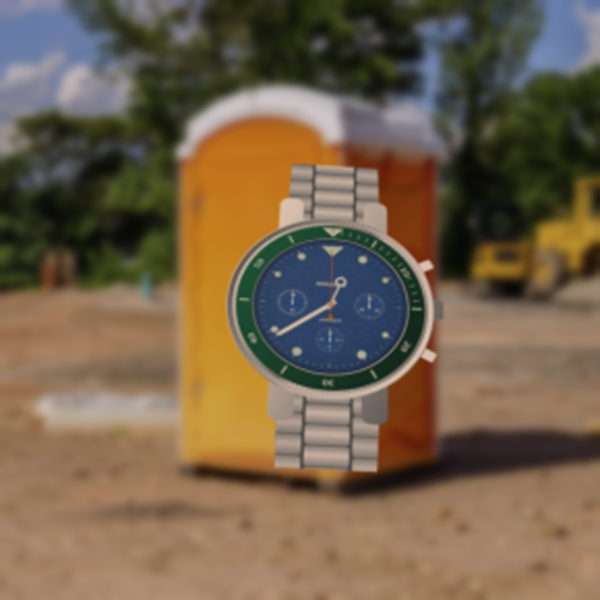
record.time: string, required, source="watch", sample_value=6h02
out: 12h39
